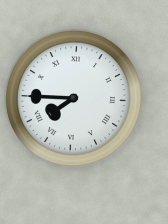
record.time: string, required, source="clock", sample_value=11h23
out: 7h45
